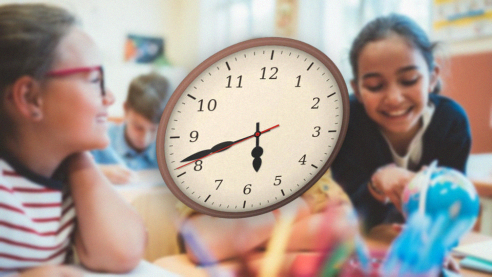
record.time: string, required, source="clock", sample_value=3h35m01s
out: 5h41m41s
